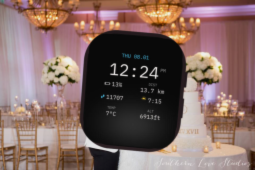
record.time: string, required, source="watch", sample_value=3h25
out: 12h24
